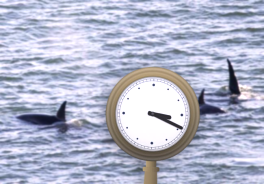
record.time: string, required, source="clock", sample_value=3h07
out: 3h19
